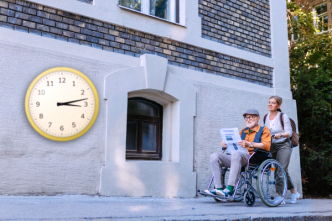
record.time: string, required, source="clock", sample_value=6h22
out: 3h13
